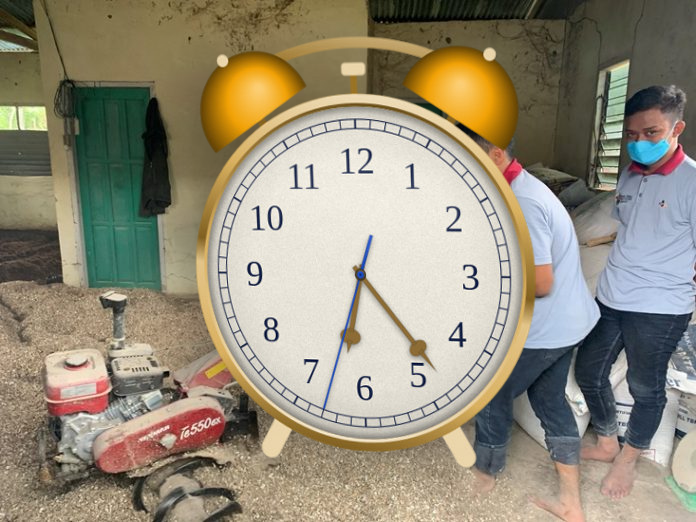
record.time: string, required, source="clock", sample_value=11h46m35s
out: 6h23m33s
